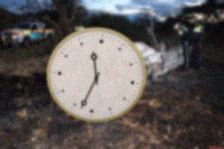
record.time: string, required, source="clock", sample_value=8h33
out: 11h33
